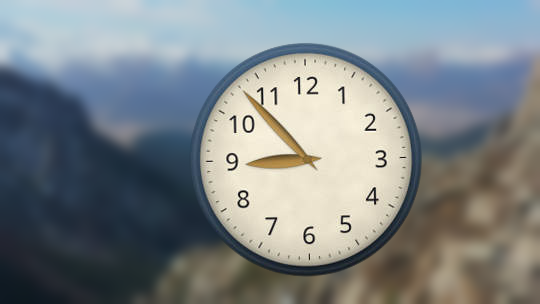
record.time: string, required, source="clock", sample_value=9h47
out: 8h53
